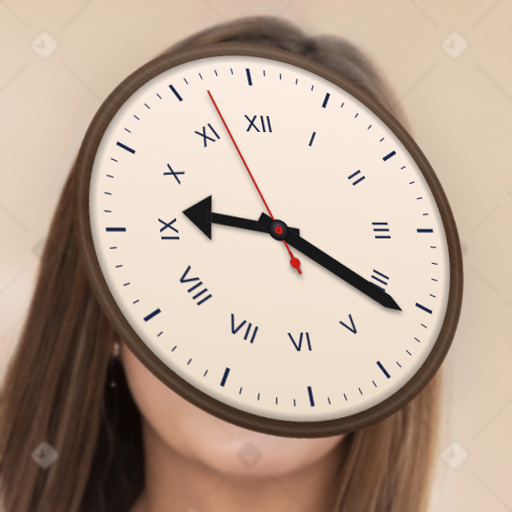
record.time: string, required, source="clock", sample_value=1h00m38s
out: 9h20m57s
